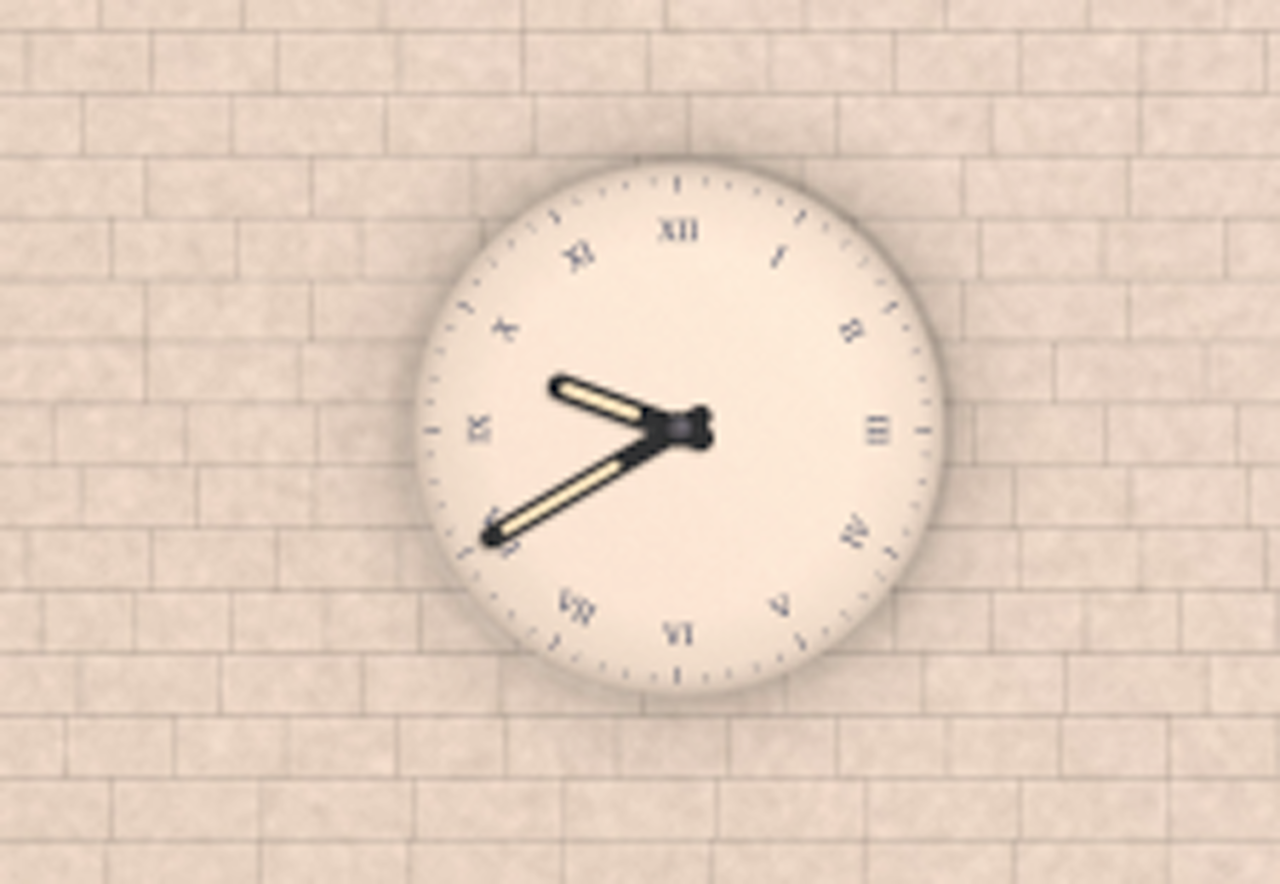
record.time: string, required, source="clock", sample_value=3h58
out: 9h40
